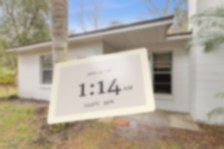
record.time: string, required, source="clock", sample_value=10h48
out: 1h14
